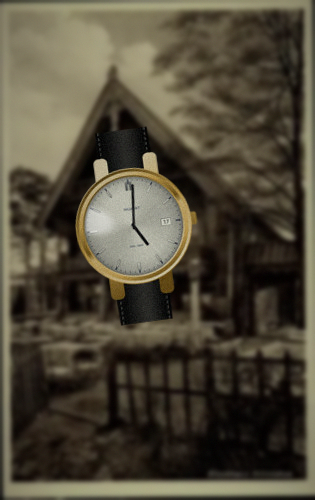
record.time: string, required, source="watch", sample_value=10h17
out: 5h01
